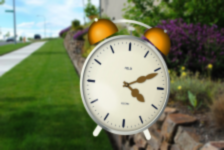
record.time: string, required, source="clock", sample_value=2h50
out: 4h11
